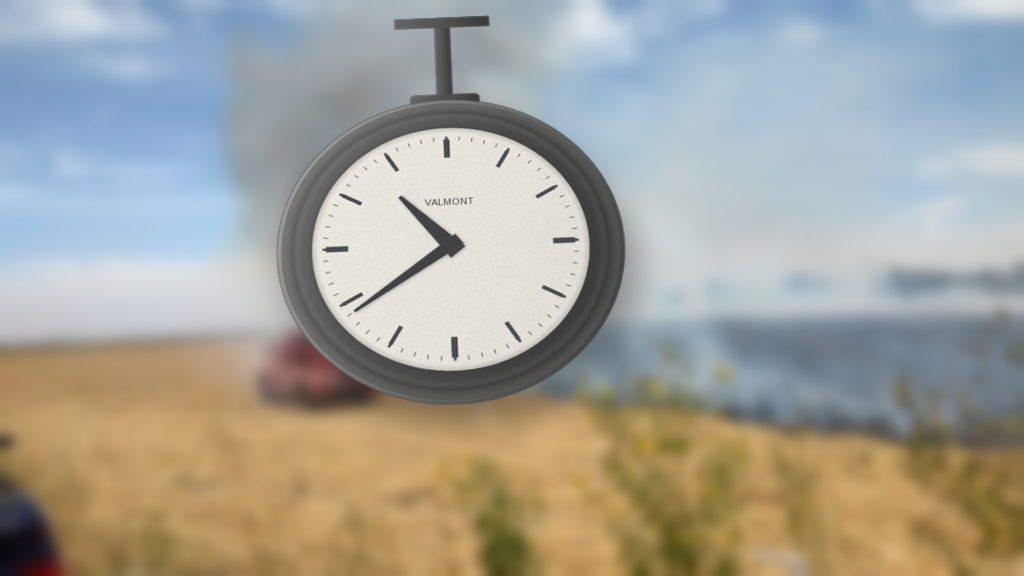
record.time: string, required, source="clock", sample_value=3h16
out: 10h39
